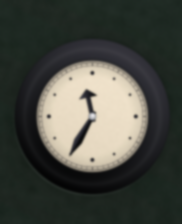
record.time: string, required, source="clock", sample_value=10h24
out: 11h35
